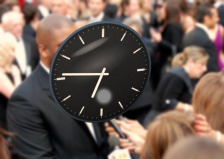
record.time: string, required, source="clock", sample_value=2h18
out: 6h46
